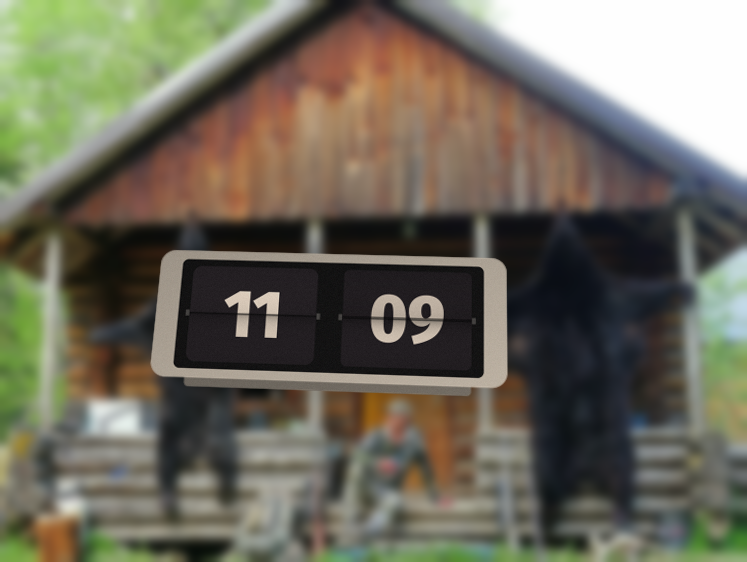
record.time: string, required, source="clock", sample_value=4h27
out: 11h09
